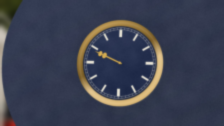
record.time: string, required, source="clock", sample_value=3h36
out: 9h49
